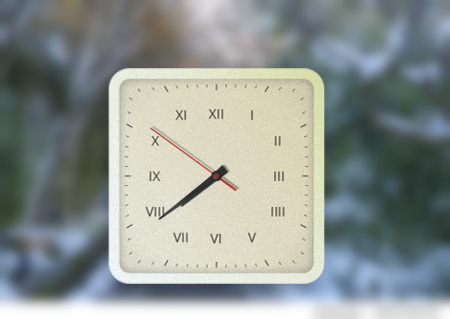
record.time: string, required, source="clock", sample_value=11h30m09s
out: 7h38m51s
